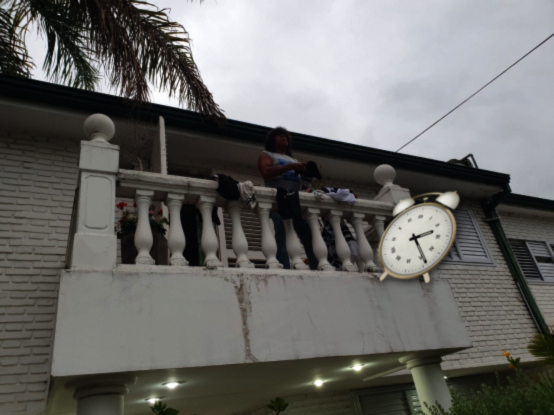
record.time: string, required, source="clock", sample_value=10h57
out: 2h24
